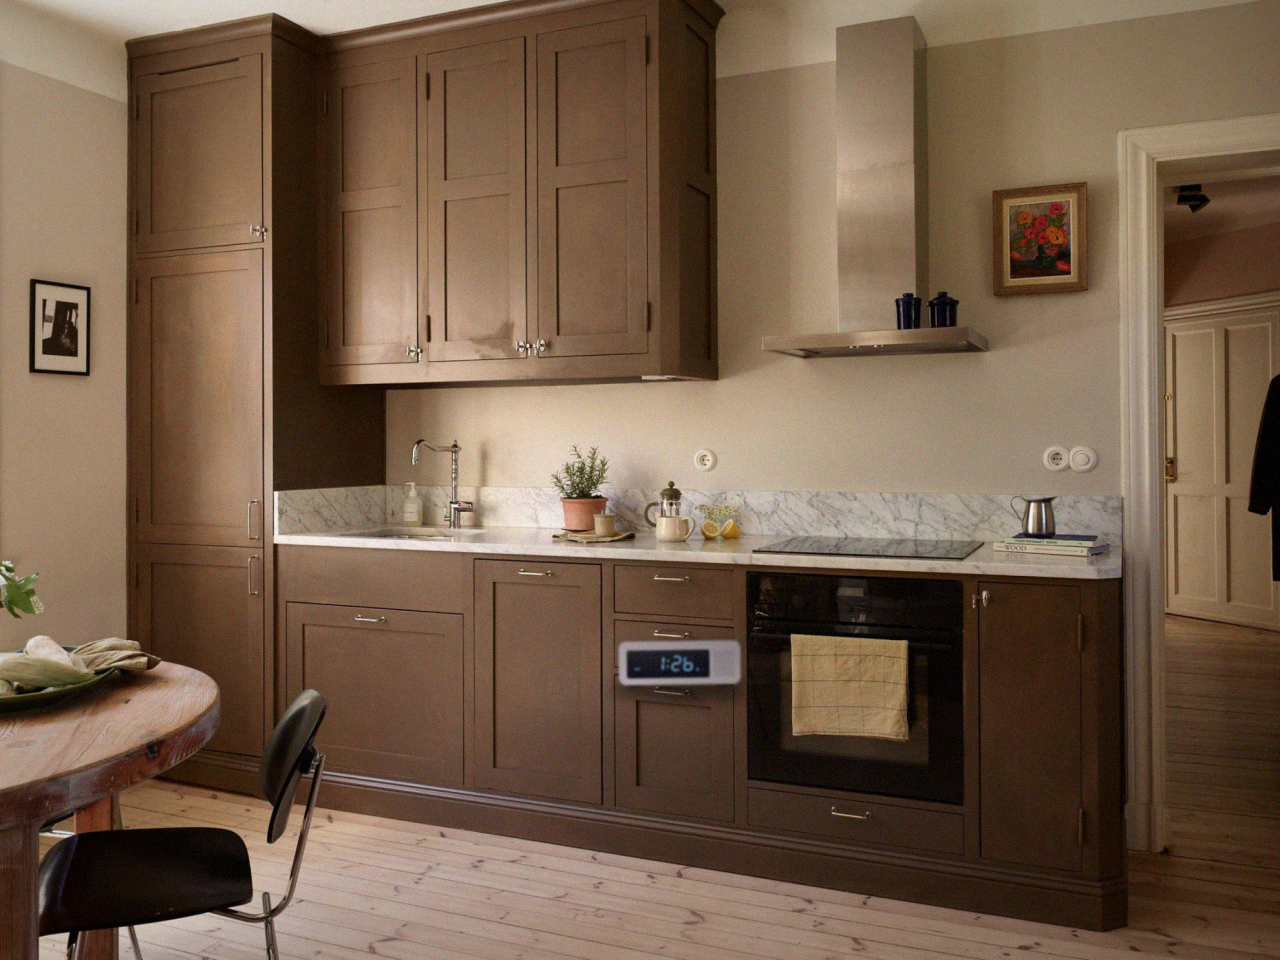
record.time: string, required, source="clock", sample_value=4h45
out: 1h26
